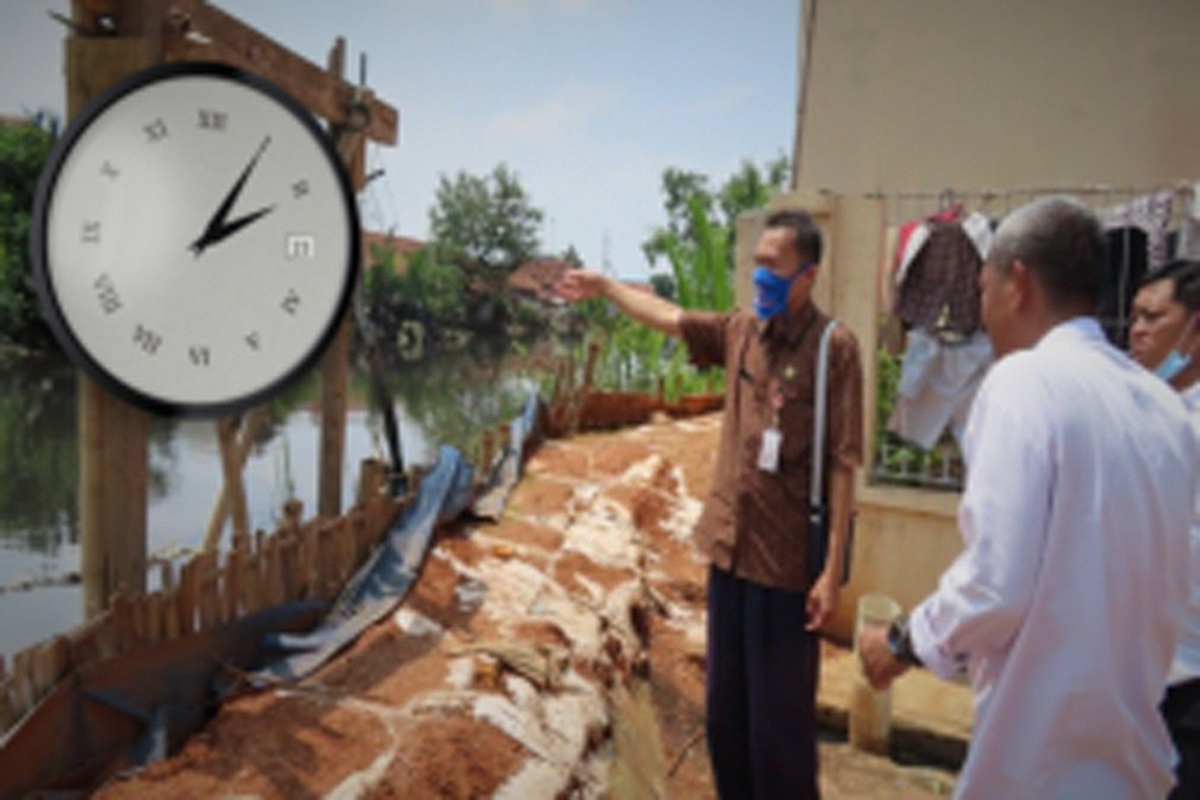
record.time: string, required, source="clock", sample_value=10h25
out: 2h05
